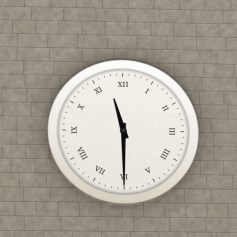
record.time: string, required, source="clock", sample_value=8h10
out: 11h30
